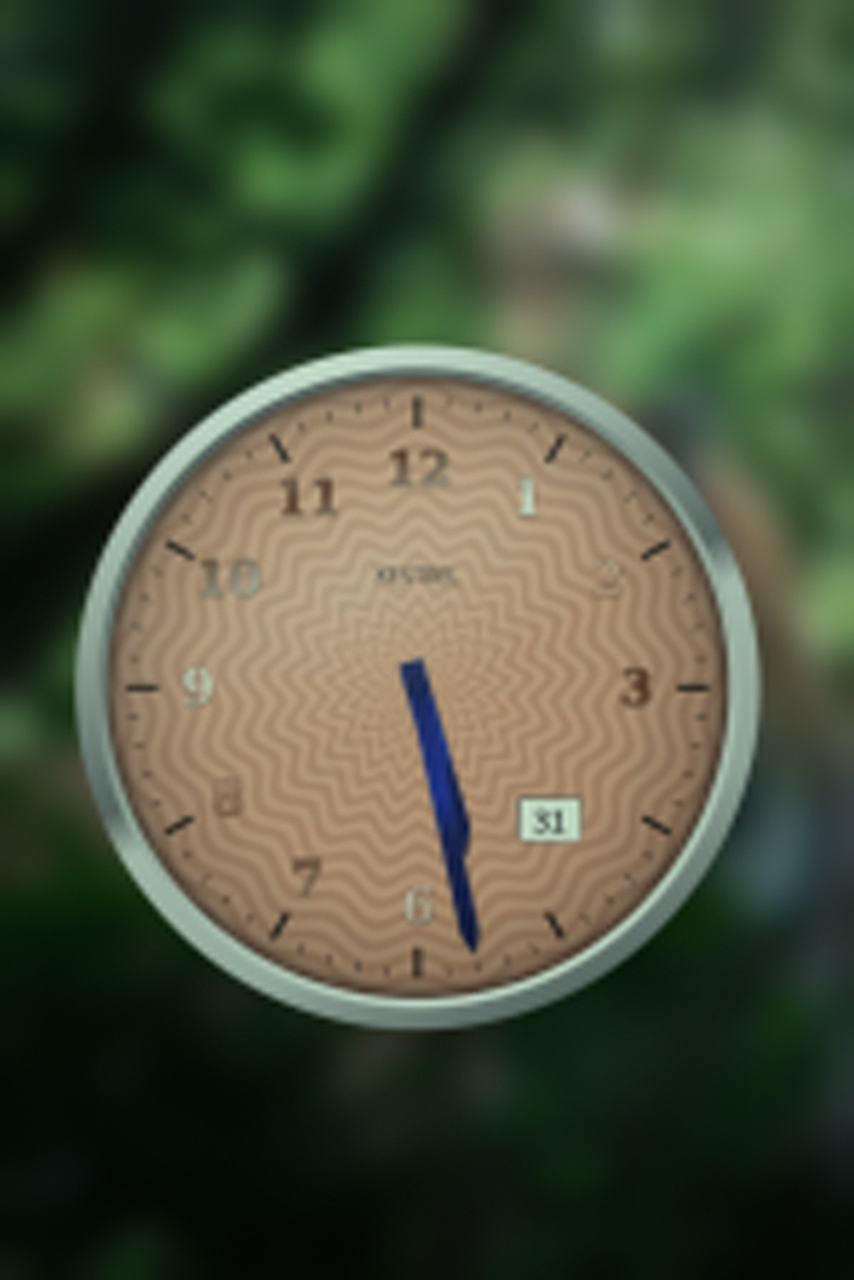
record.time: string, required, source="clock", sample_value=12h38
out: 5h28
